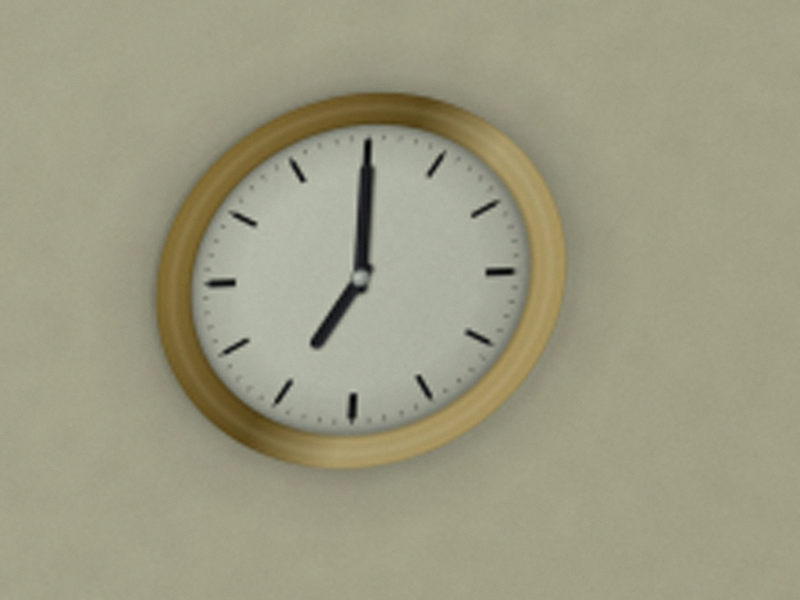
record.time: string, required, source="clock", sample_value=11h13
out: 7h00
